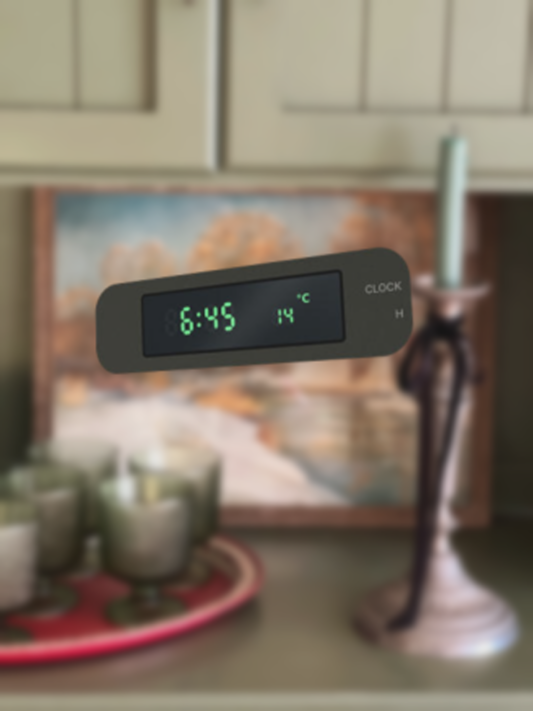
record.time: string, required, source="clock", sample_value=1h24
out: 6h45
